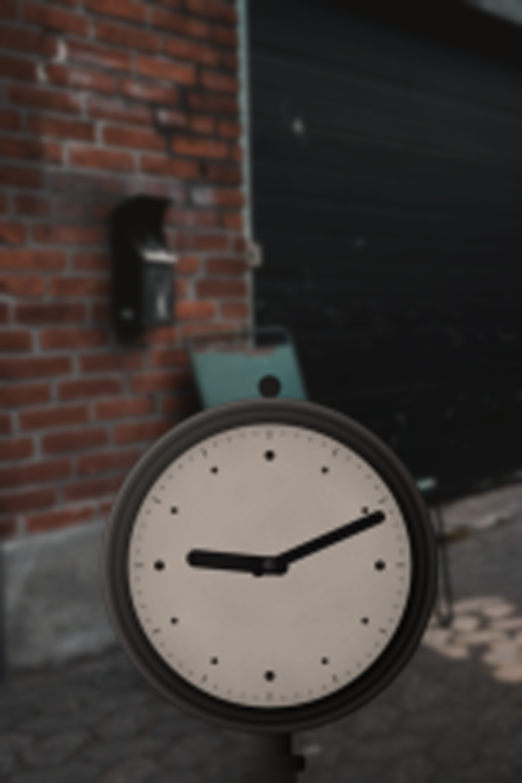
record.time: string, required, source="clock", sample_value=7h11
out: 9h11
